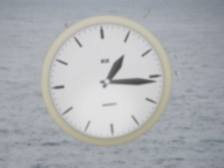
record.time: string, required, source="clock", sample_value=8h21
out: 1h16
